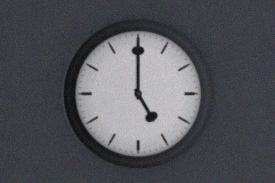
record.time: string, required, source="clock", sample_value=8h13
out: 5h00
